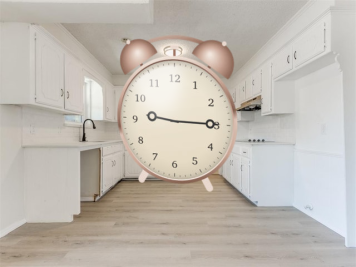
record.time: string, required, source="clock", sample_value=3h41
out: 9h15
